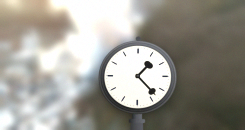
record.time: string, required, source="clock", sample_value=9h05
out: 1h23
